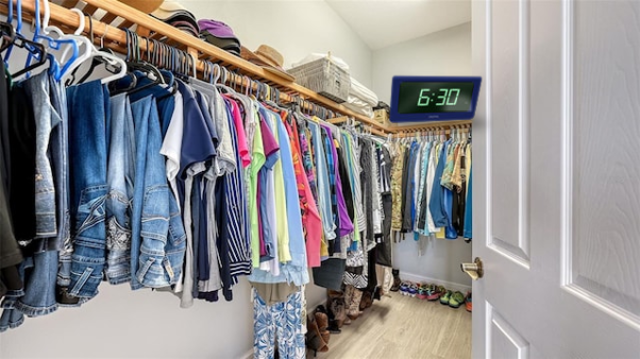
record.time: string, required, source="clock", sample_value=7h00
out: 6h30
